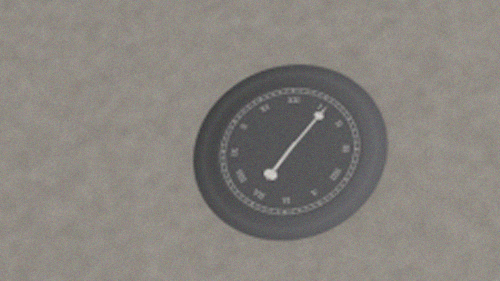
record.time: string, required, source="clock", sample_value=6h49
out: 7h06
